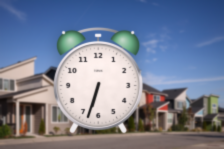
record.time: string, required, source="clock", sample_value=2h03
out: 6h33
